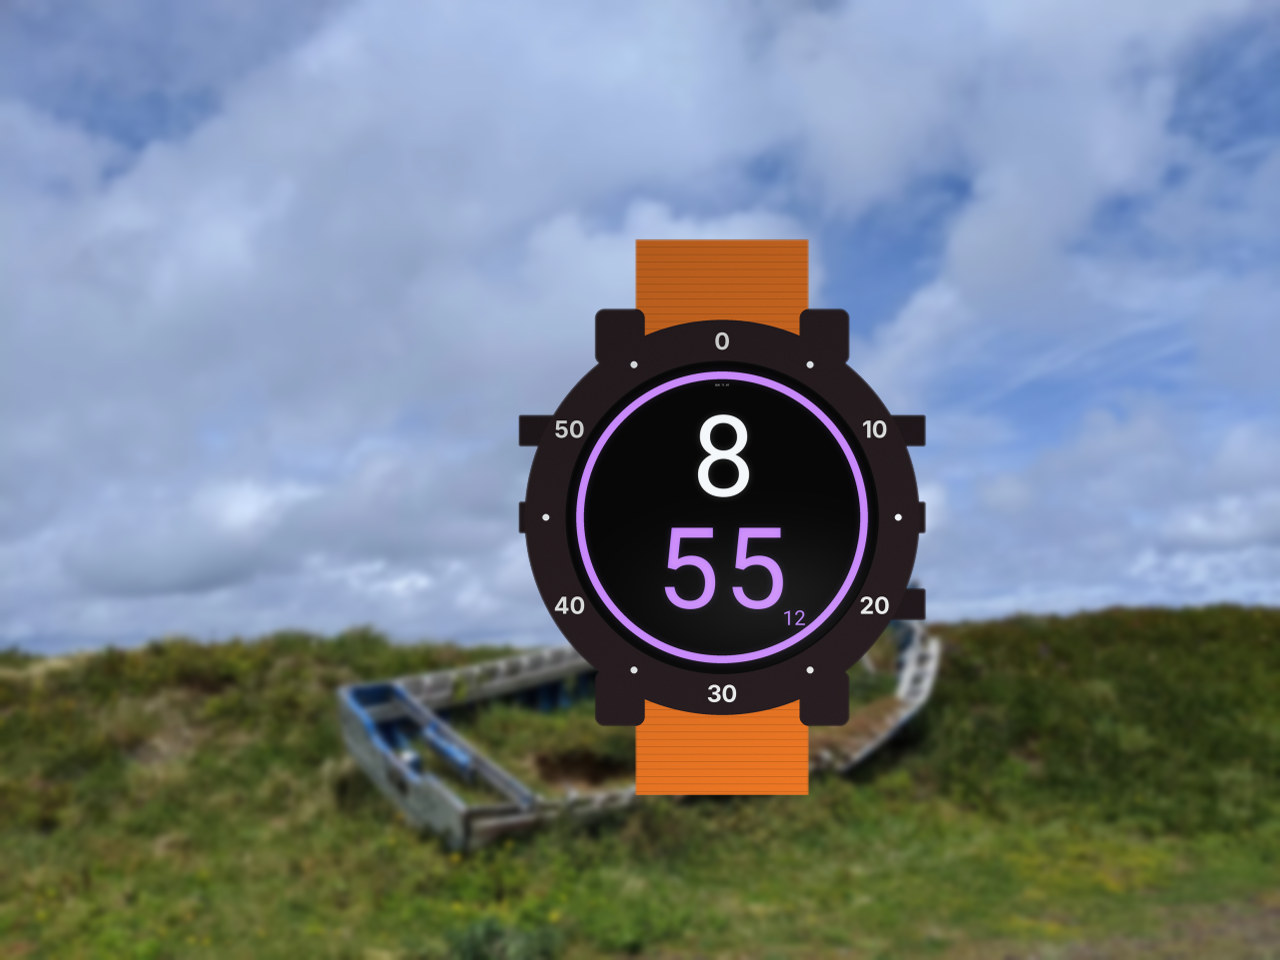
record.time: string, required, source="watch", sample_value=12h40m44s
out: 8h55m12s
